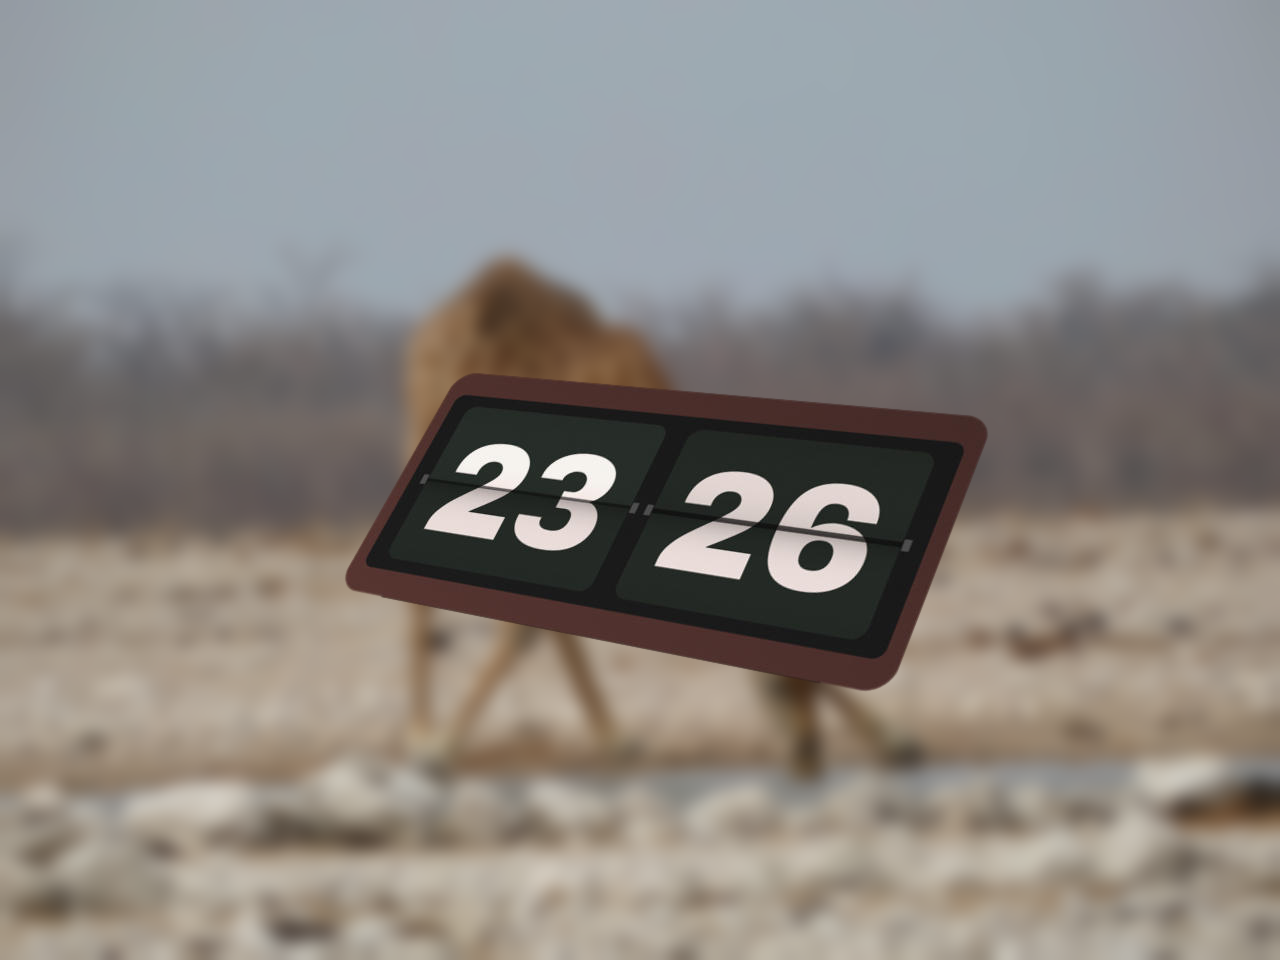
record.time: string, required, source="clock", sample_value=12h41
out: 23h26
